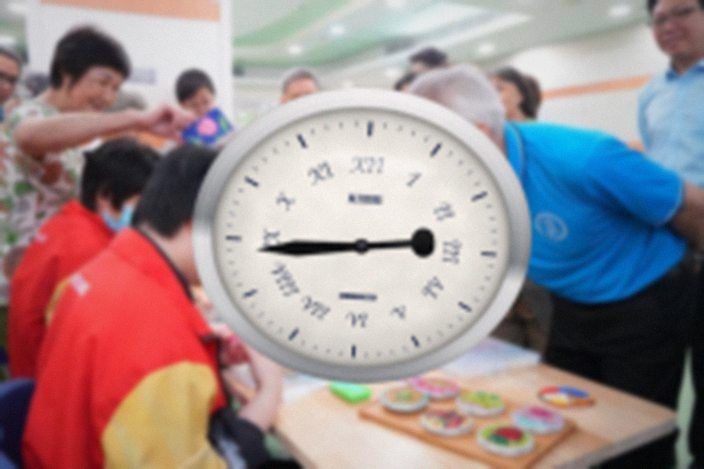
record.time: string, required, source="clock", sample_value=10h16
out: 2h44
